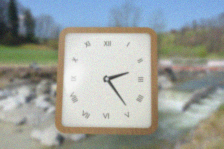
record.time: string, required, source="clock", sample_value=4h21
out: 2h24
